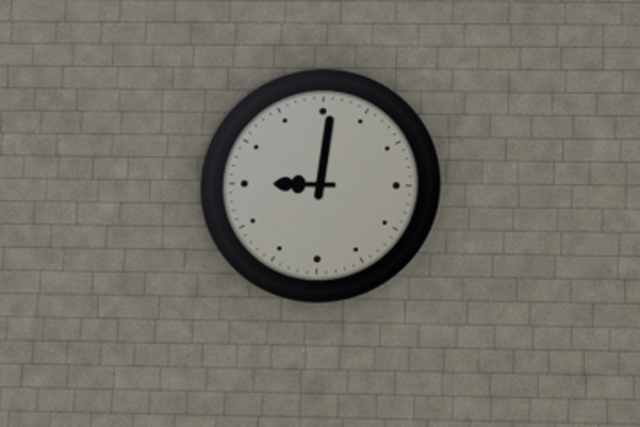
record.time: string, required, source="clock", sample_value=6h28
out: 9h01
